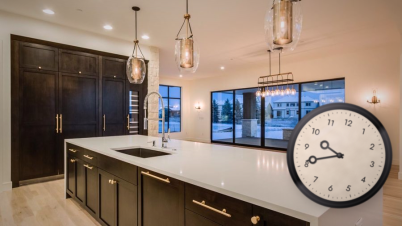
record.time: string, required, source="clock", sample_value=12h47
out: 9h41
